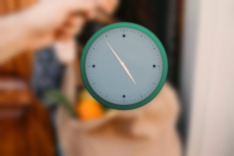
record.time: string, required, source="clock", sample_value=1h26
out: 4h54
